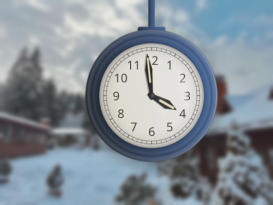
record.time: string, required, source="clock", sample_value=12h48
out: 3h59
